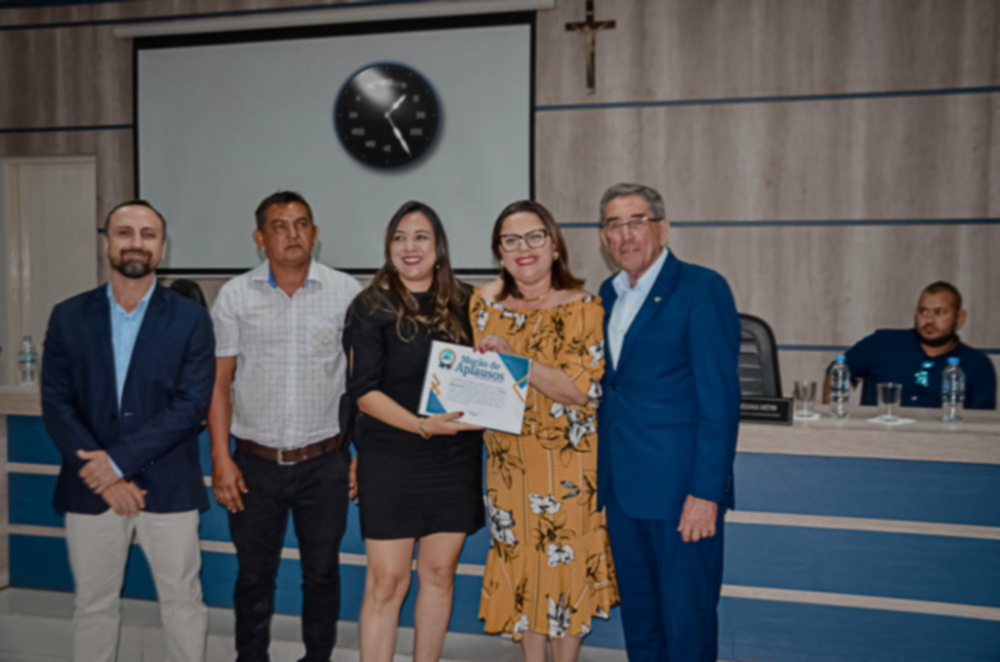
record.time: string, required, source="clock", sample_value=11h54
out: 1h25
